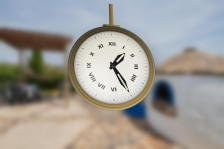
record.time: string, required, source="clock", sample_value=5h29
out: 1h25
